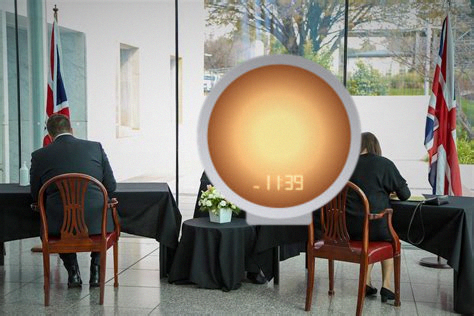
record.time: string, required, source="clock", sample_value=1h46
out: 11h39
